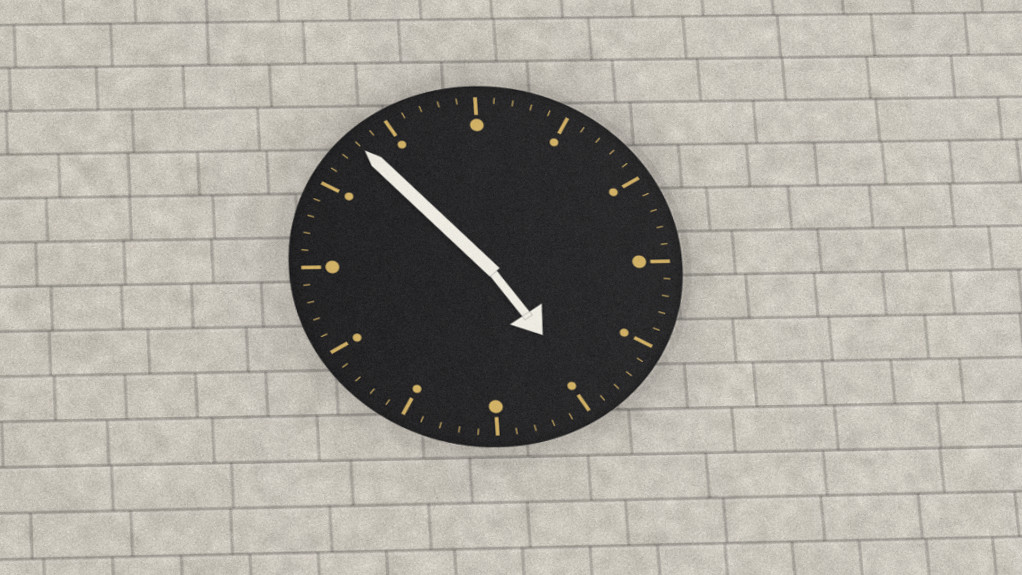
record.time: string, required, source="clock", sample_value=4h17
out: 4h53
